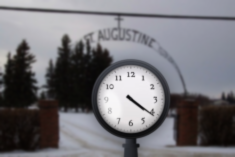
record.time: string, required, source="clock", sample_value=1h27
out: 4h21
